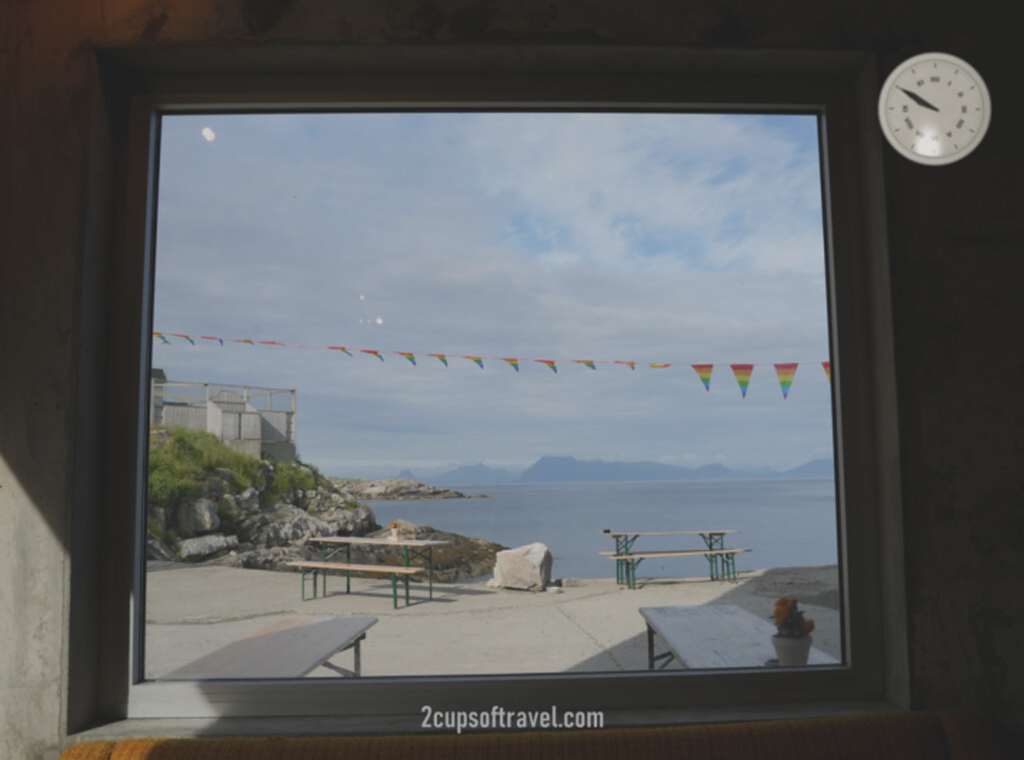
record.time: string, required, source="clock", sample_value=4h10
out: 9h50
